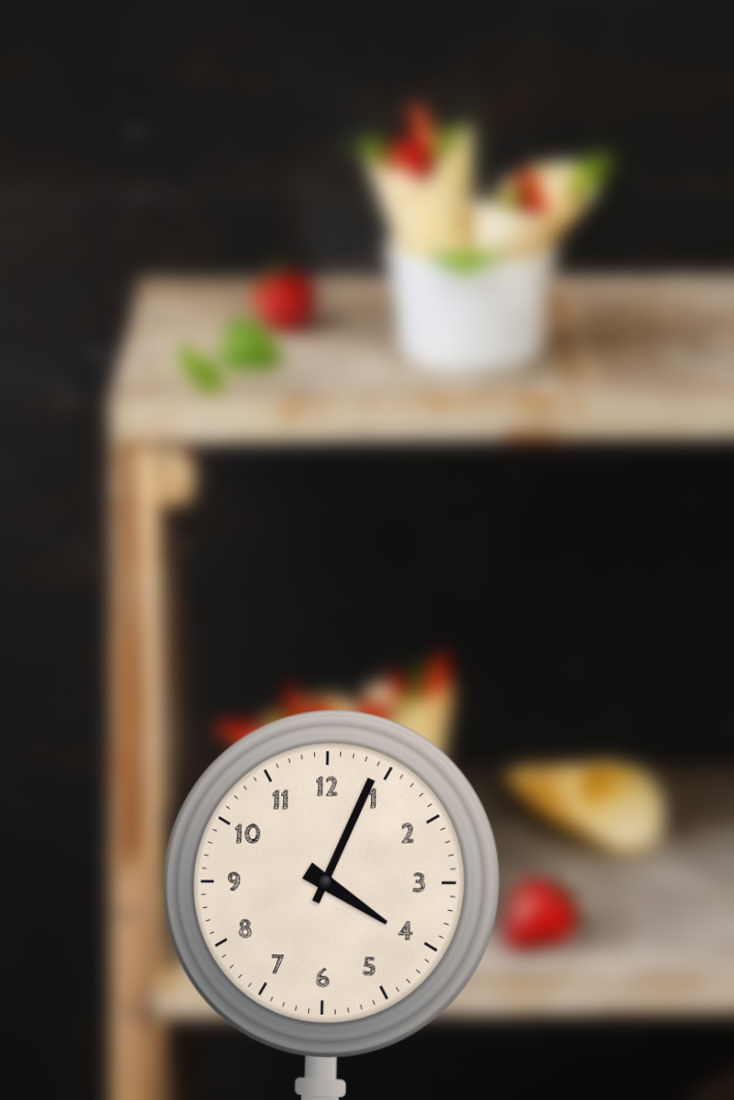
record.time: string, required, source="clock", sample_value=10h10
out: 4h04
